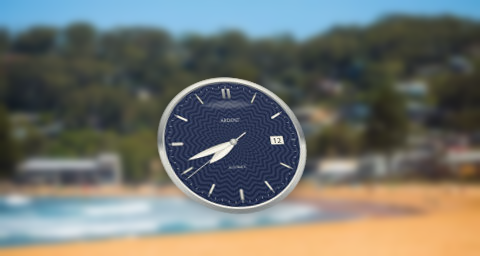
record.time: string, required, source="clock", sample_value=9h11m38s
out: 7h41m39s
